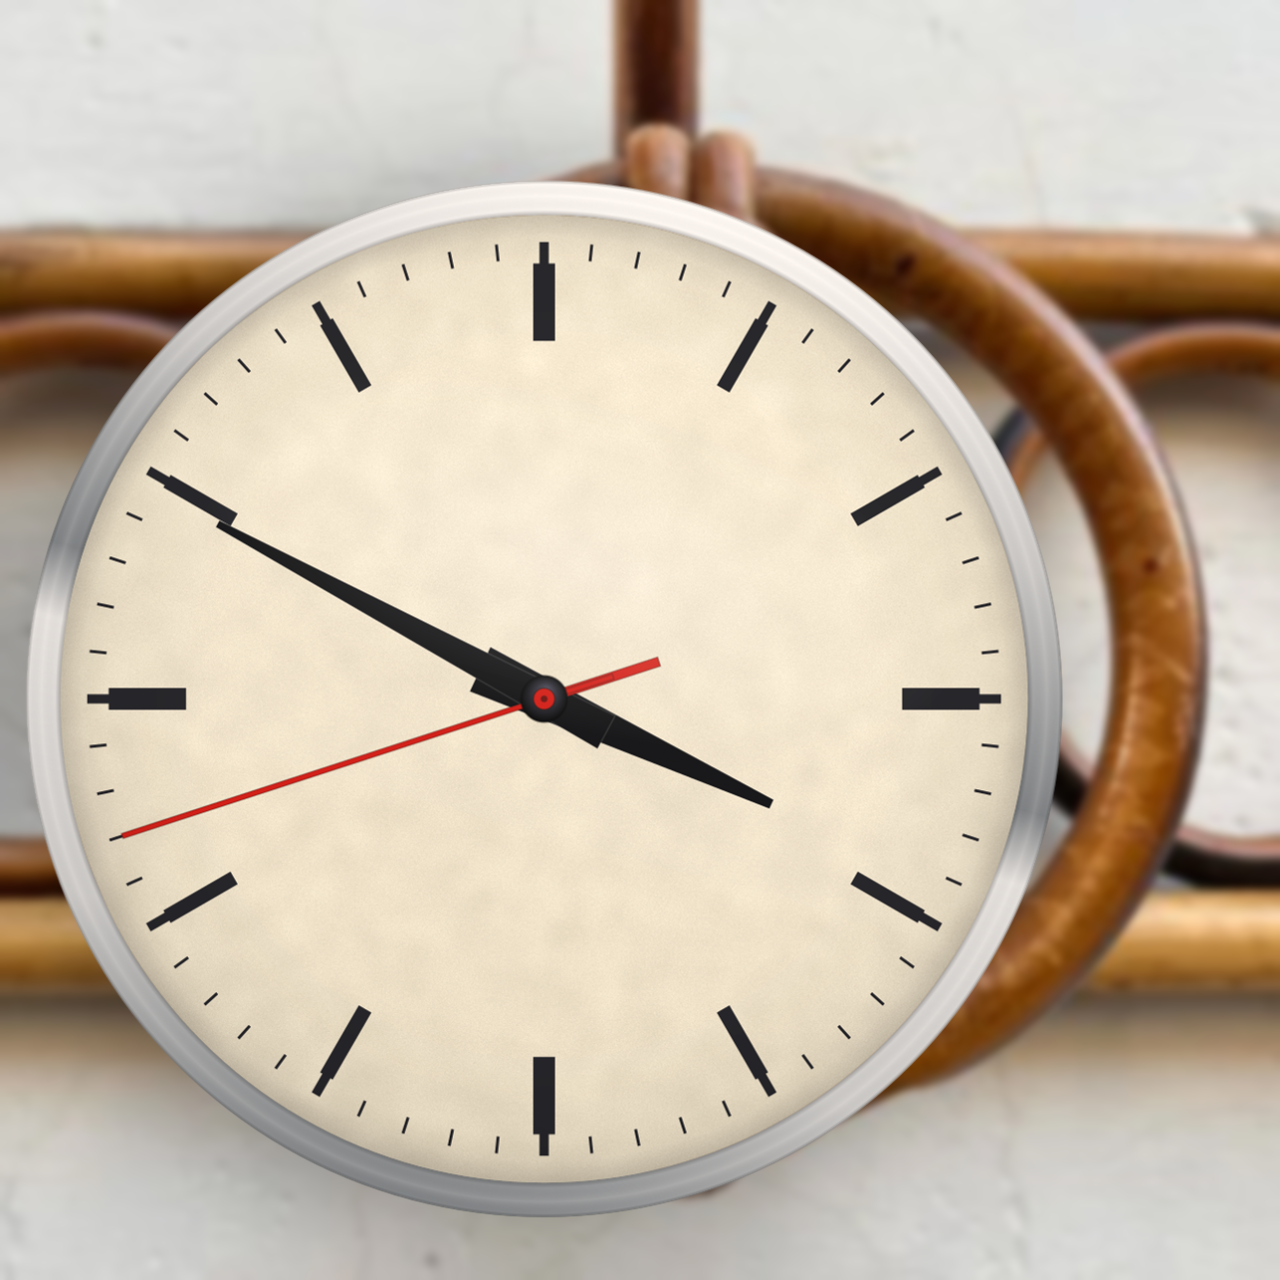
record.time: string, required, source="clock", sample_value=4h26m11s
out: 3h49m42s
